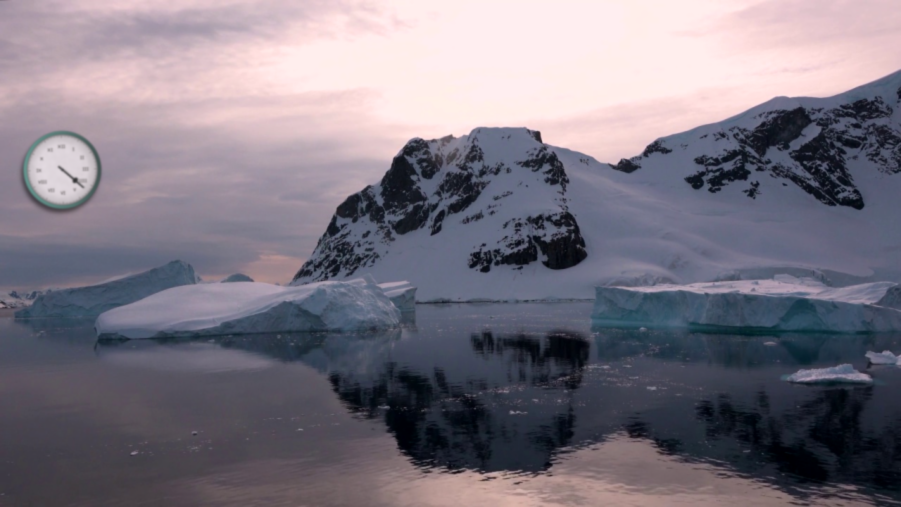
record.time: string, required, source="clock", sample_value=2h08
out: 4h22
